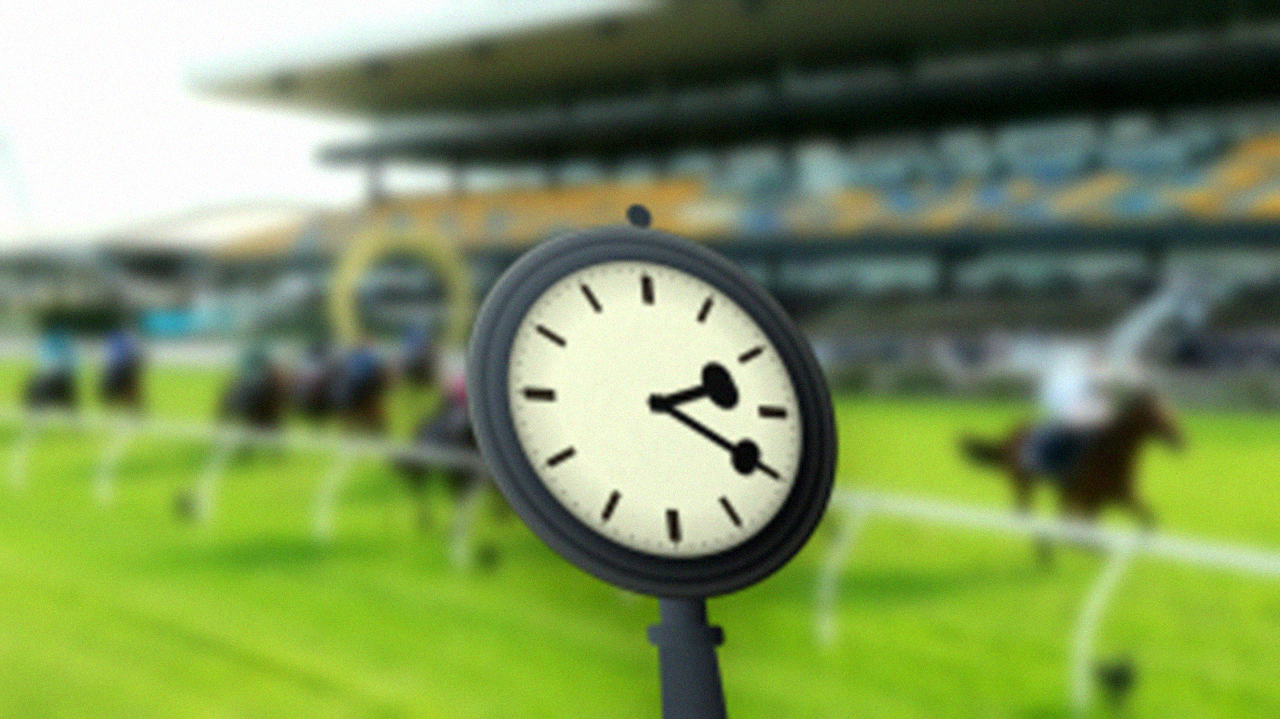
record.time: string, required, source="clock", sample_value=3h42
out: 2h20
